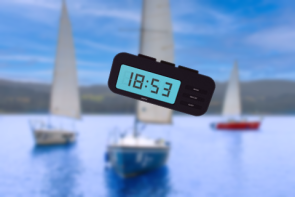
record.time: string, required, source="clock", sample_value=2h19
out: 18h53
